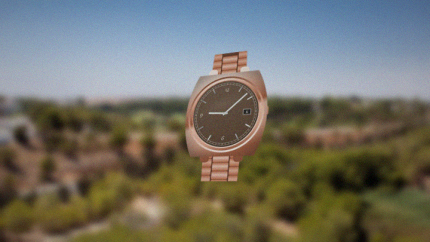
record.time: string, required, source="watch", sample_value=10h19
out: 9h08
